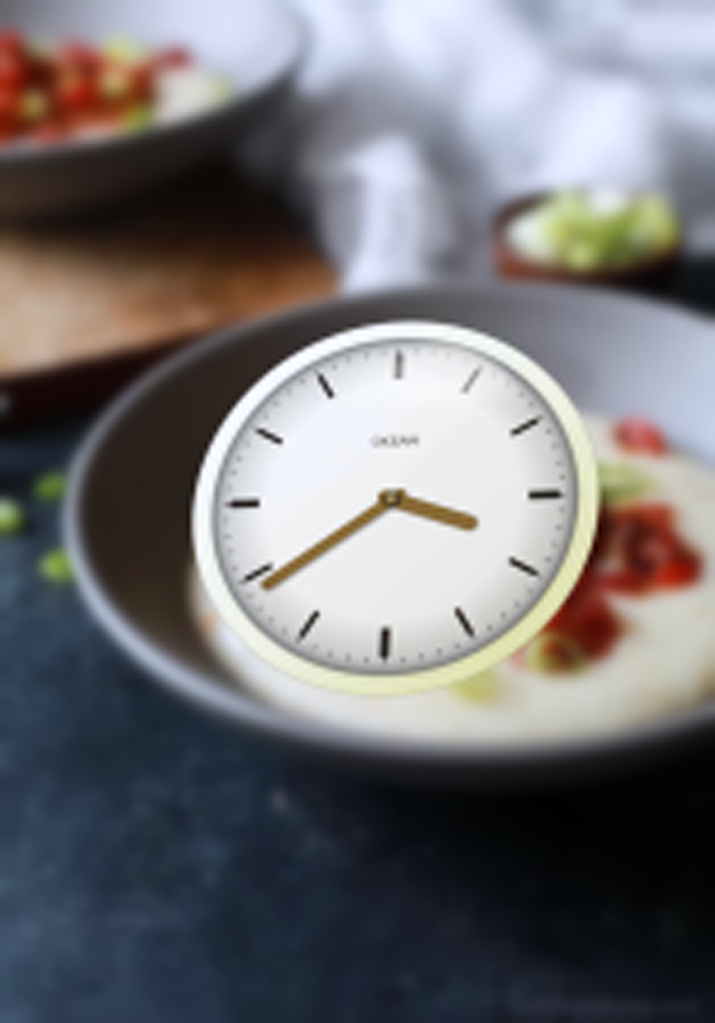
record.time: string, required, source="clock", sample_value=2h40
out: 3h39
